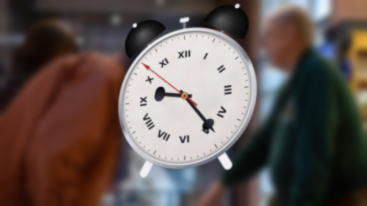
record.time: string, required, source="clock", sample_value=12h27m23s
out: 9h23m52s
